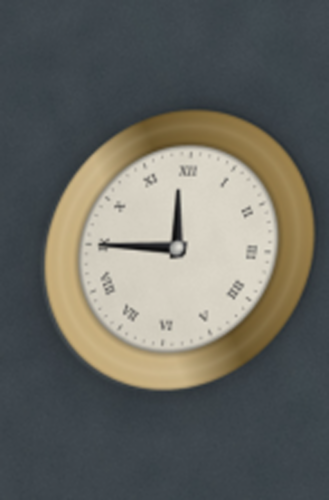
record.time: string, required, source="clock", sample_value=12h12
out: 11h45
